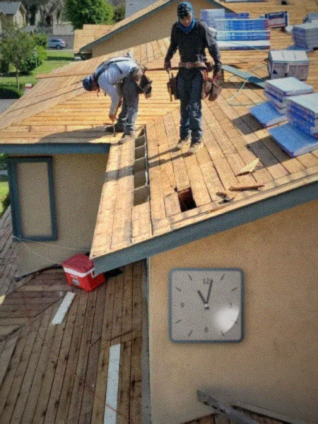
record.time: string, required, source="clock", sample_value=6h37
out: 11h02
